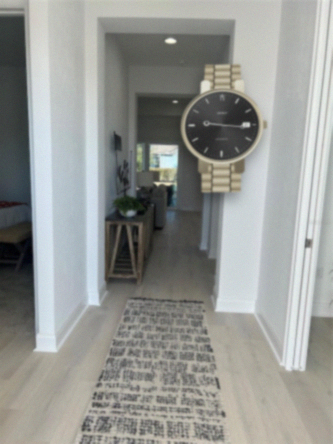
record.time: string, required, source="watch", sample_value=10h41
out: 9h16
